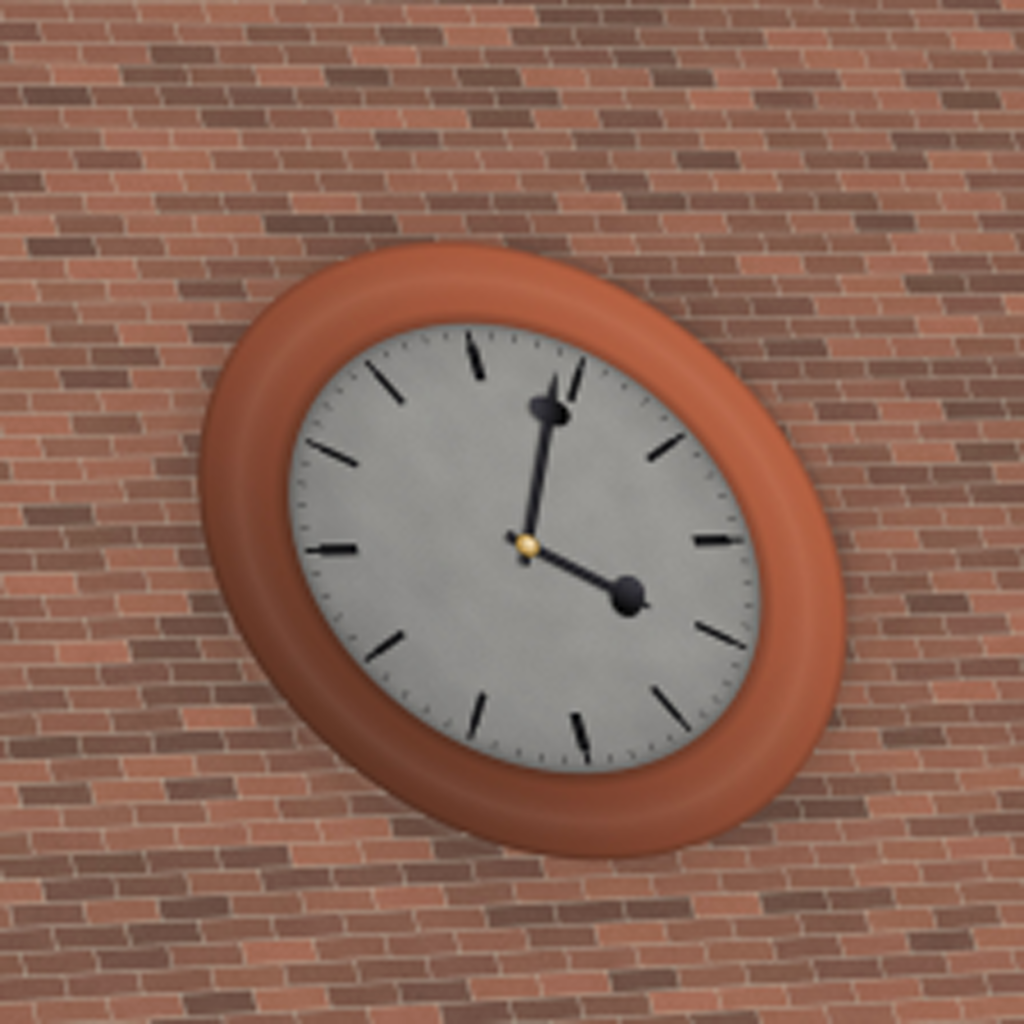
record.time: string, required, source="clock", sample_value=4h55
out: 4h04
